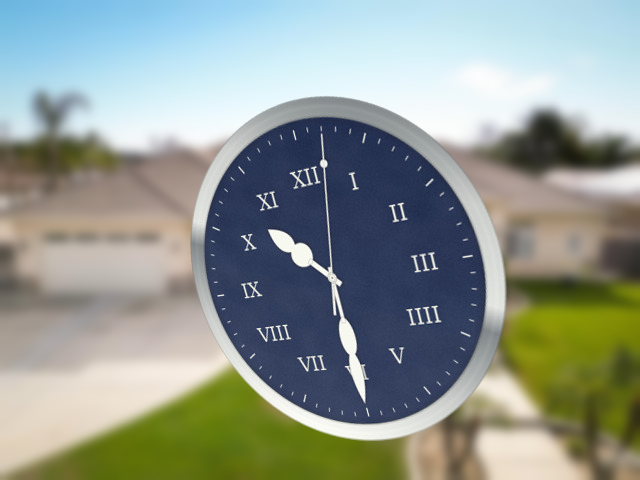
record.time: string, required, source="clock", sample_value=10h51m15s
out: 10h30m02s
